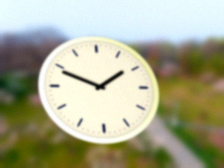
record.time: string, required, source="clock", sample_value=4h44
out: 1h49
